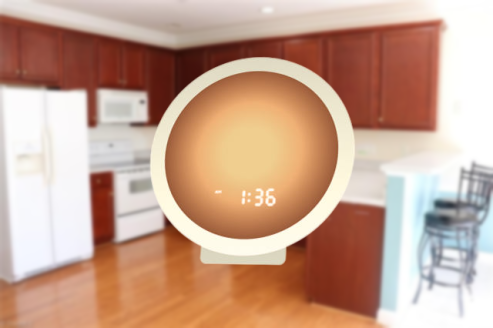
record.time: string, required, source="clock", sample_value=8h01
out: 1h36
